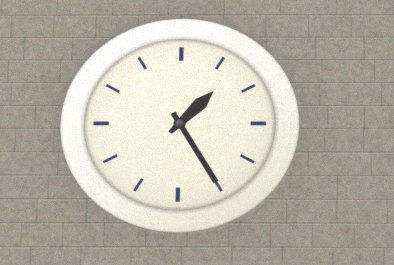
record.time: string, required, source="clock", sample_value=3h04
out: 1h25
